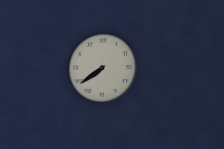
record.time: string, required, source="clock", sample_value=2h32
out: 7h39
